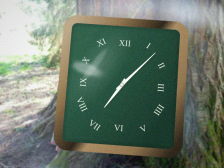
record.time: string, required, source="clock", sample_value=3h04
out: 7h07
